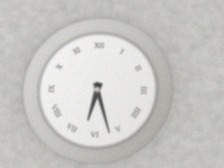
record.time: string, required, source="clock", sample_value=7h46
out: 6h27
